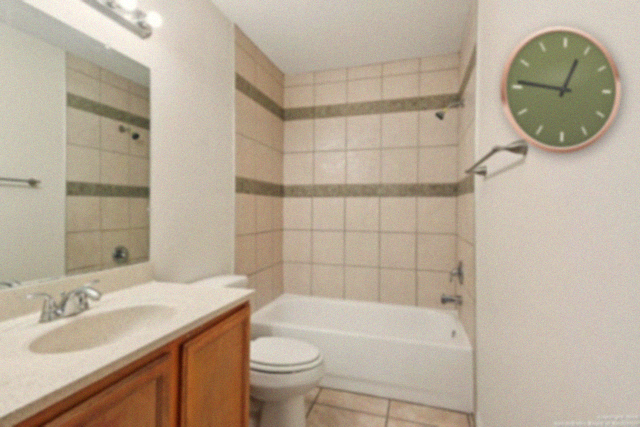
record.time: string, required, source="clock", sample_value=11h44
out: 12h46
